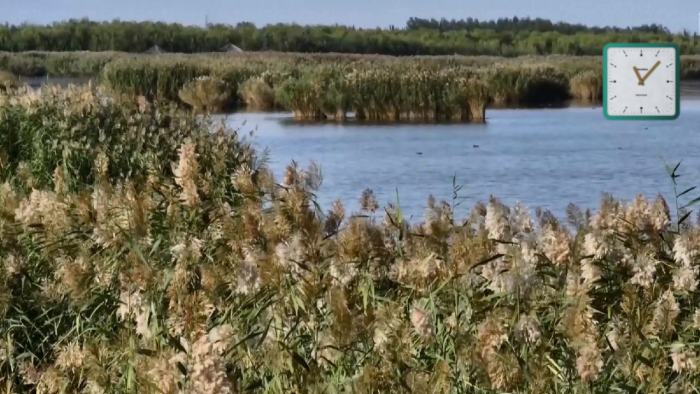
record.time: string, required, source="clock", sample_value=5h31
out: 11h07
